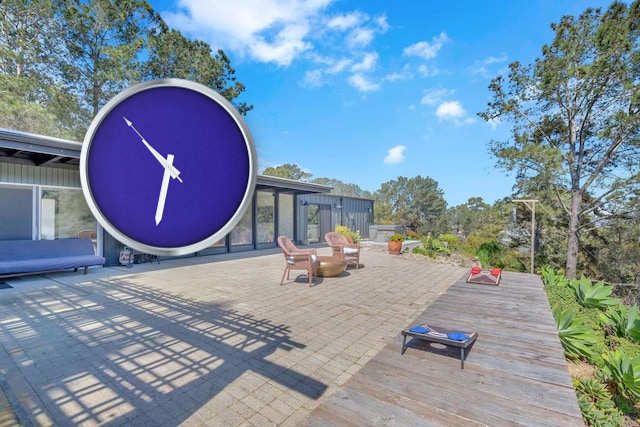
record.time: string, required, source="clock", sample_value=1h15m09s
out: 10h31m53s
